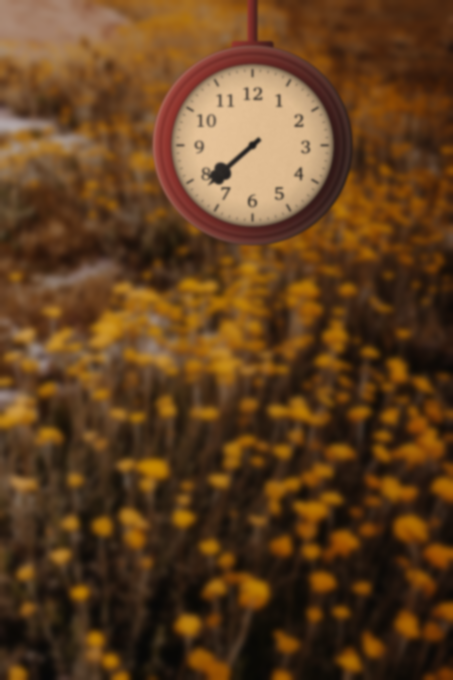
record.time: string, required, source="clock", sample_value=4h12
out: 7h38
